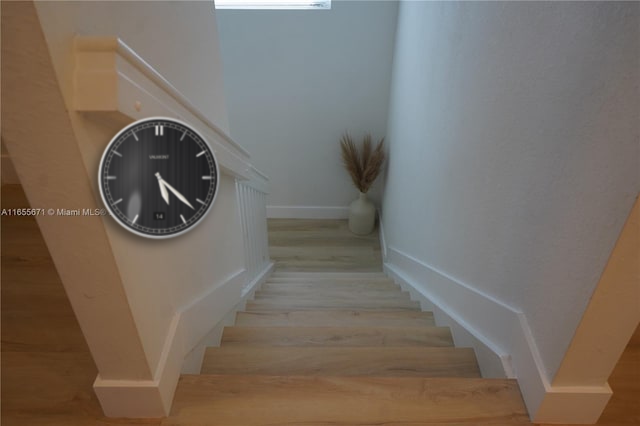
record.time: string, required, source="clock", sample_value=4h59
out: 5h22
